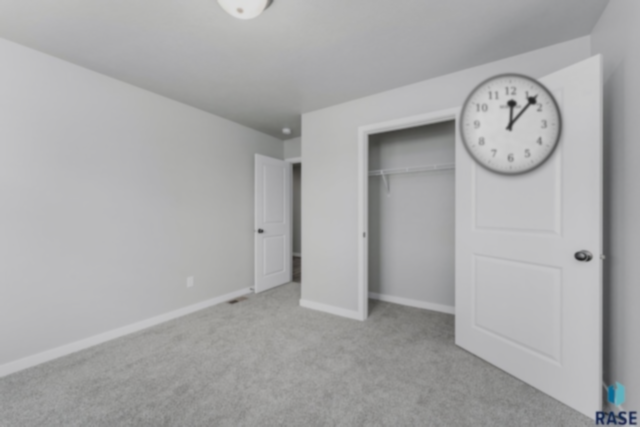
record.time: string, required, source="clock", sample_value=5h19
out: 12h07
